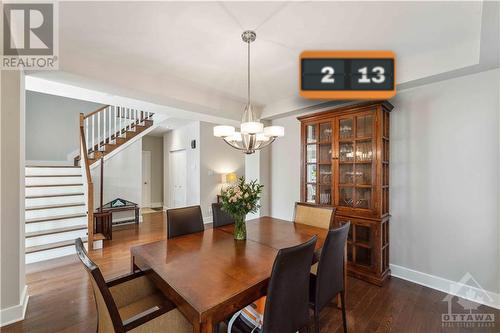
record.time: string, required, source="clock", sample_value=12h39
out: 2h13
